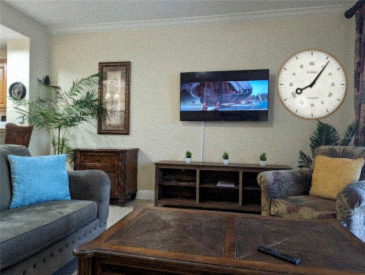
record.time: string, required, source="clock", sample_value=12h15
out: 8h06
